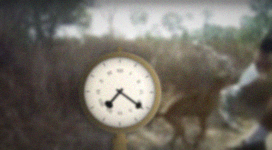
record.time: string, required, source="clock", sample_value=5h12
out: 7h21
